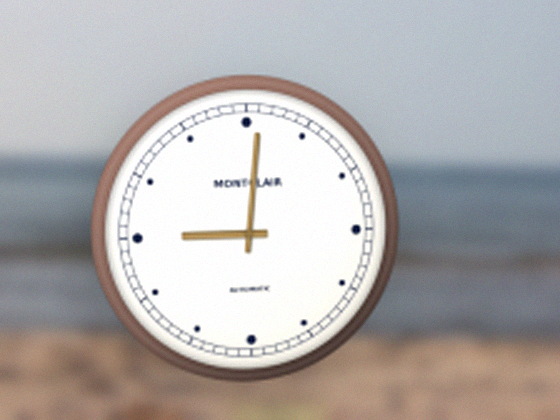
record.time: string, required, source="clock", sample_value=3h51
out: 9h01
